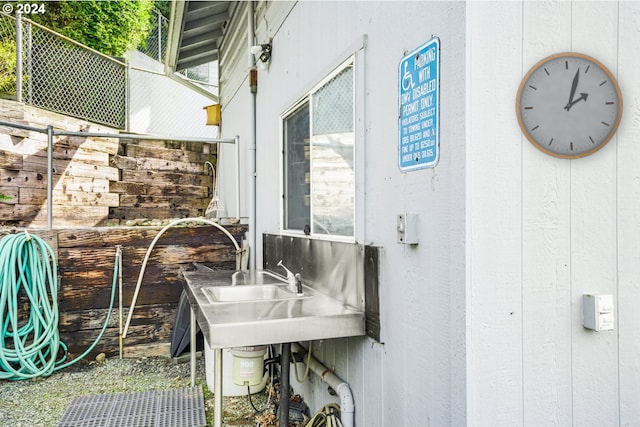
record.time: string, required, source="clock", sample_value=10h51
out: 2h03
